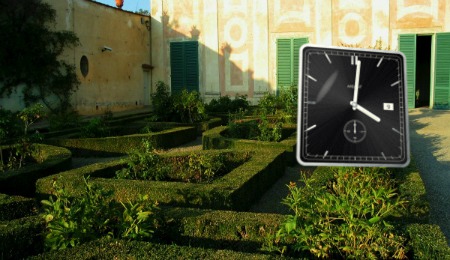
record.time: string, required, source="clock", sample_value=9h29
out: 4h01
